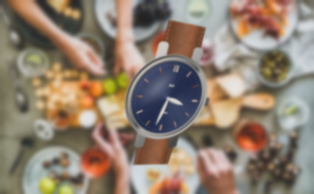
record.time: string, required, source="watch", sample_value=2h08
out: 3h32
